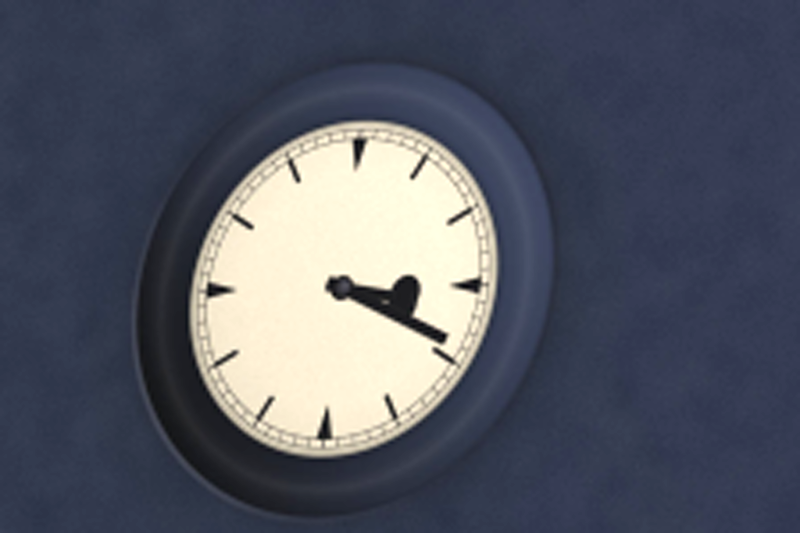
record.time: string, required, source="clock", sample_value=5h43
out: 3h19
